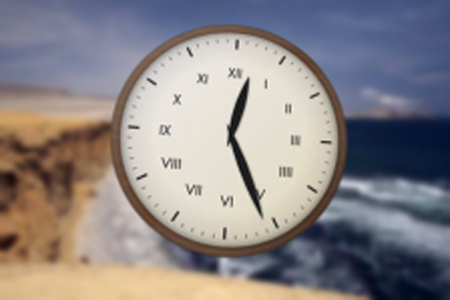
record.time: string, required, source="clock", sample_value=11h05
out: 12h26
